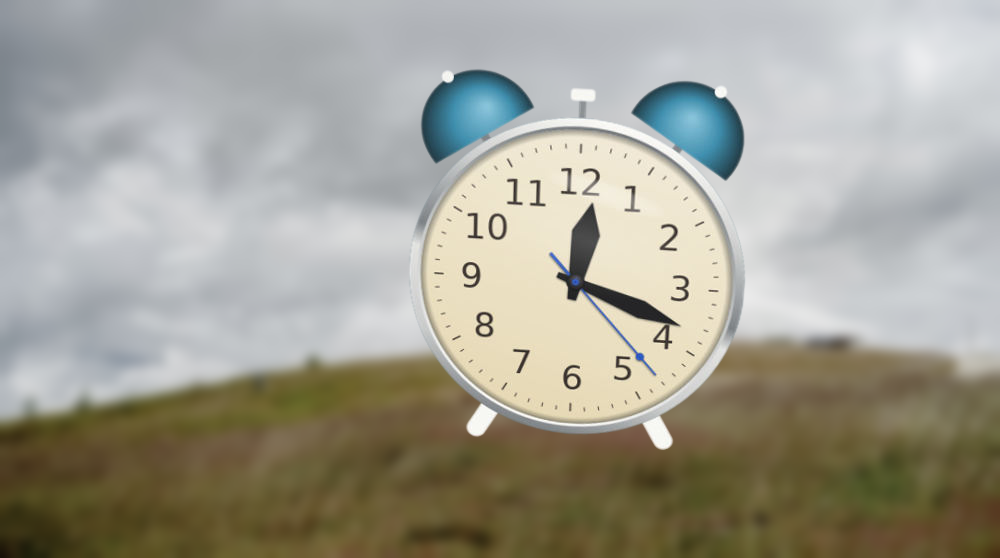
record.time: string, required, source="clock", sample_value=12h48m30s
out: 12h18m23s
